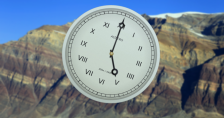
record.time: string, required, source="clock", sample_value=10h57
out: 5h00
